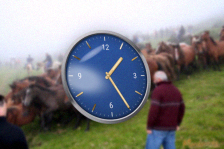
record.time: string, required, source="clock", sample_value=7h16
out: 1h25
